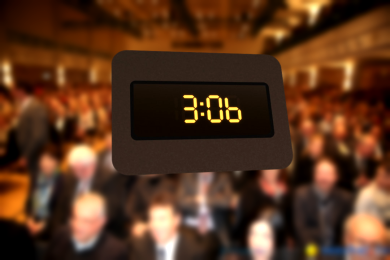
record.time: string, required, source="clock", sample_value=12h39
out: 3h06
